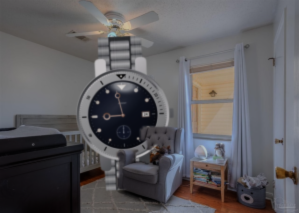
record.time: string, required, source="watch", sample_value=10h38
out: 8h58
